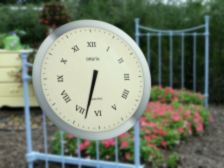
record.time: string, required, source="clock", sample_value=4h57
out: 6h33
